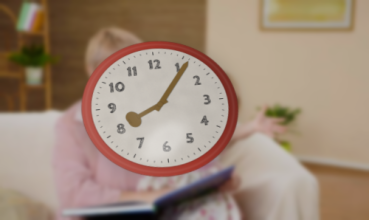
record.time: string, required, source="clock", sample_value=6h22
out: 8h06
